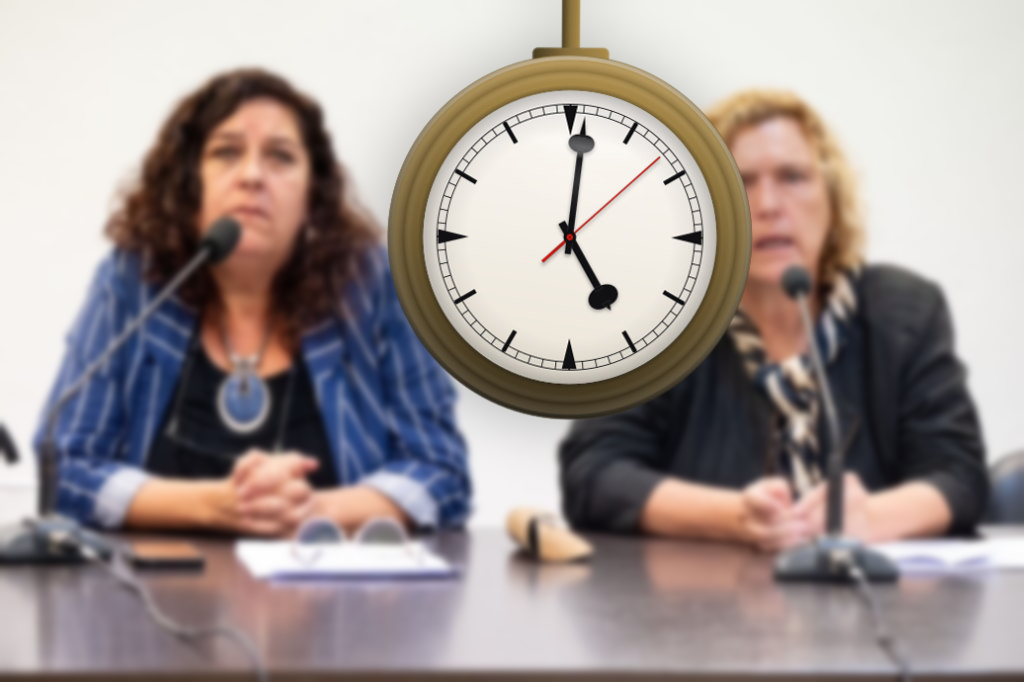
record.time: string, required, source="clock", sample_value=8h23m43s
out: 5h01m08s
